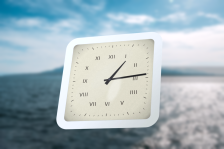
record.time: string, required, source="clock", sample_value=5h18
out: 1h14
